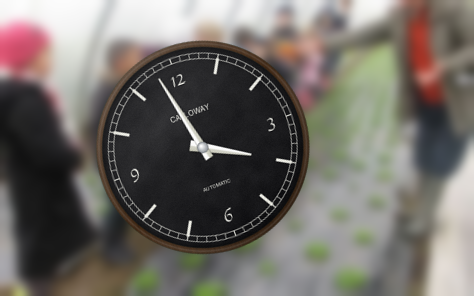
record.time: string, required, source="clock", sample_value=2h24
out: 3h58
